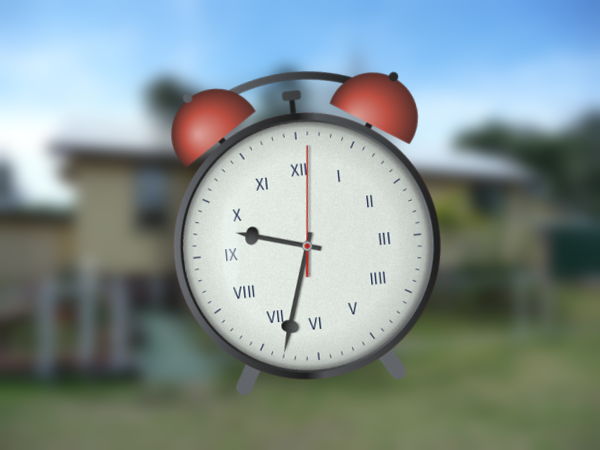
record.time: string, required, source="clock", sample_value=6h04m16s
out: 9h33m01s
